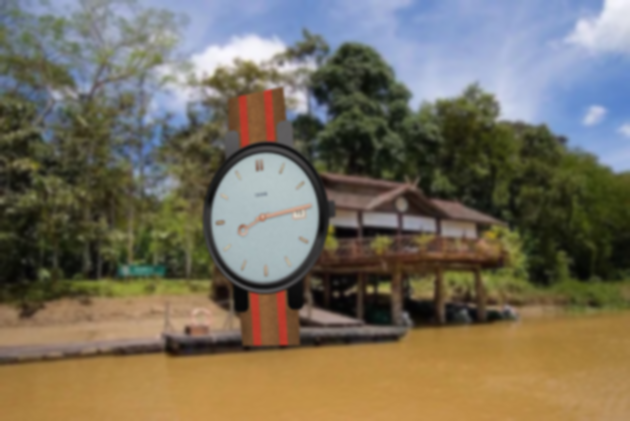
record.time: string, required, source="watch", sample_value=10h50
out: 8h14
